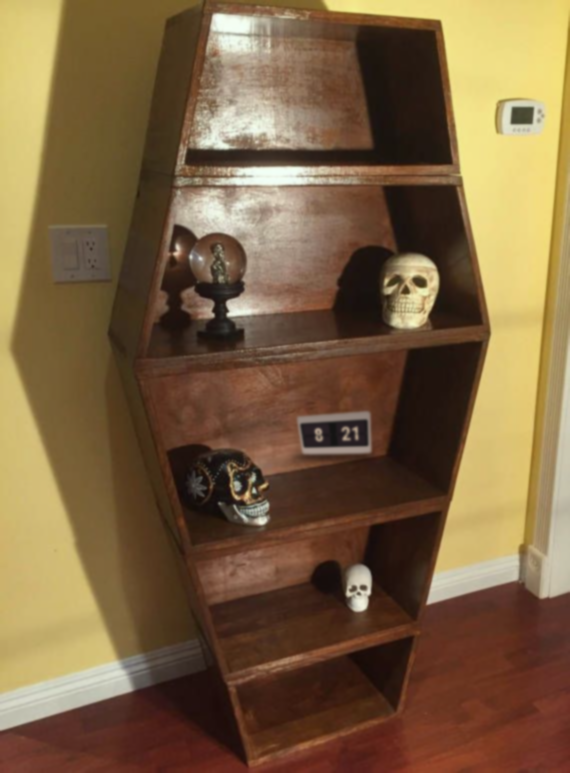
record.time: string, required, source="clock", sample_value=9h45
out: 8h21
